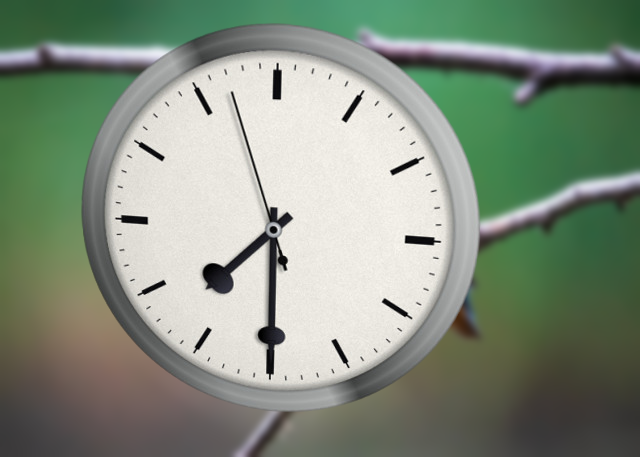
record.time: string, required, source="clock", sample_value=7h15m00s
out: 7h29m57s
